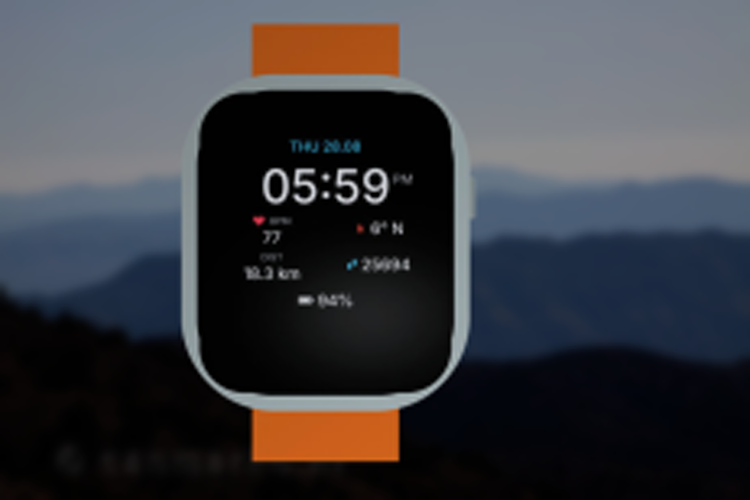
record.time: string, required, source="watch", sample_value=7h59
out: 5h59
